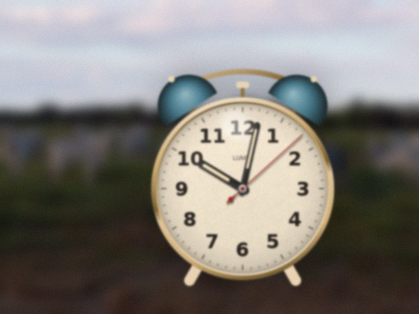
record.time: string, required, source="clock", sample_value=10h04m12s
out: 10h02m08s
